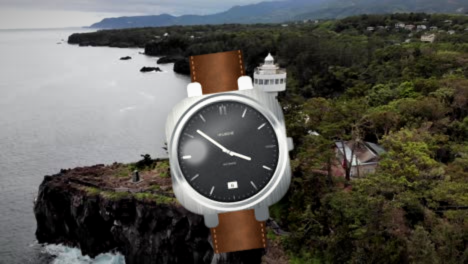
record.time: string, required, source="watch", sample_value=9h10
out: 3h52
